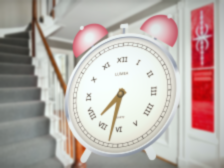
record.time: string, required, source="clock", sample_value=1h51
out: 7h32
